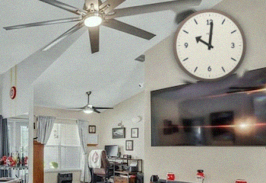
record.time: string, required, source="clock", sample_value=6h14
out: 10h01
